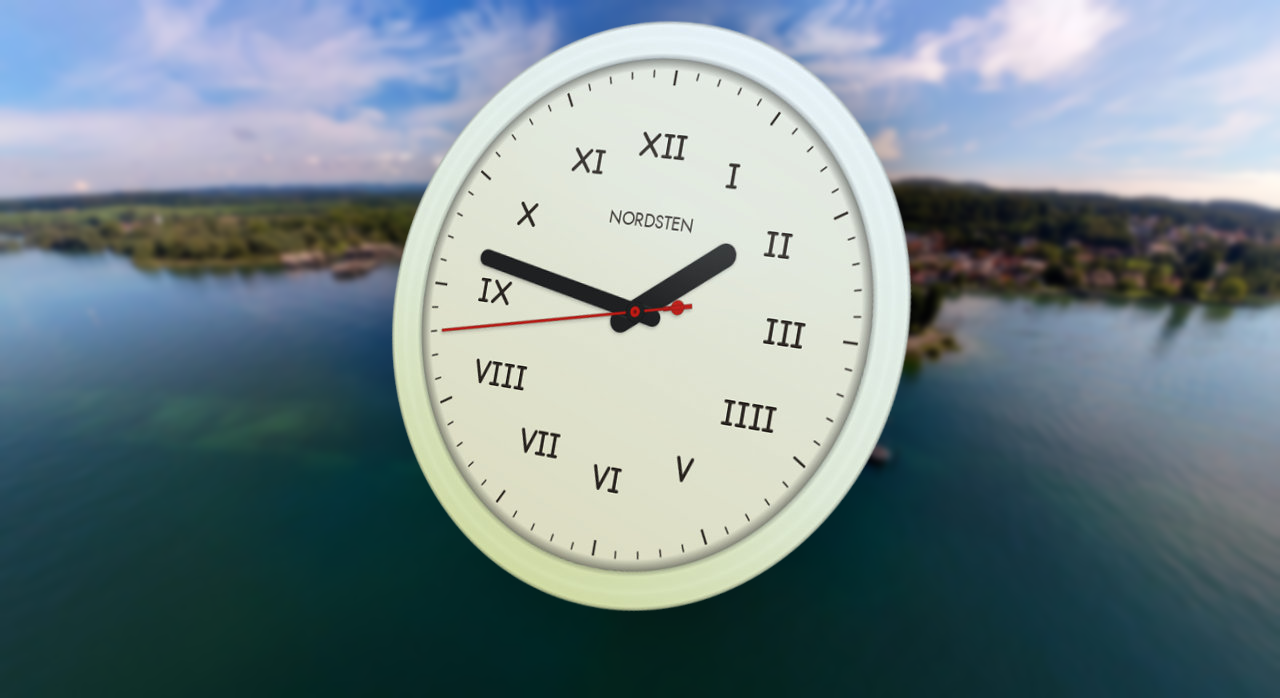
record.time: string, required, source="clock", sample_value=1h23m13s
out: 1h46m43s
